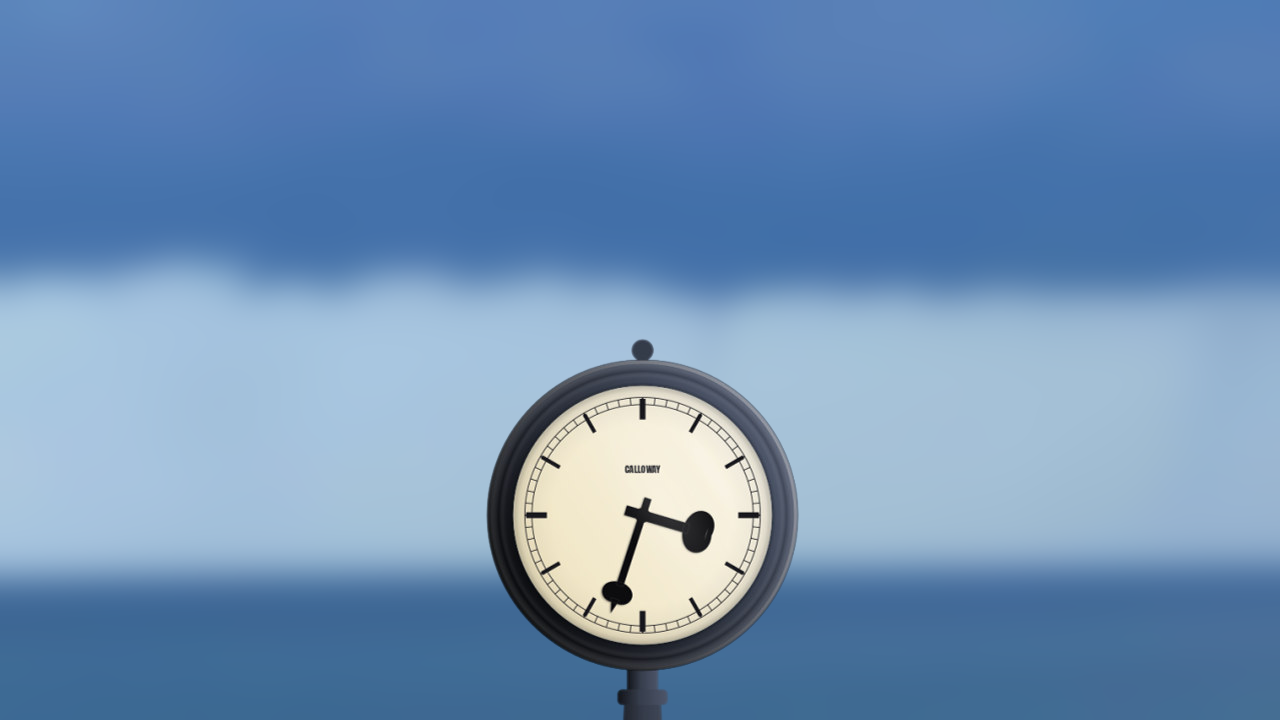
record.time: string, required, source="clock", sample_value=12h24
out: 3h33
